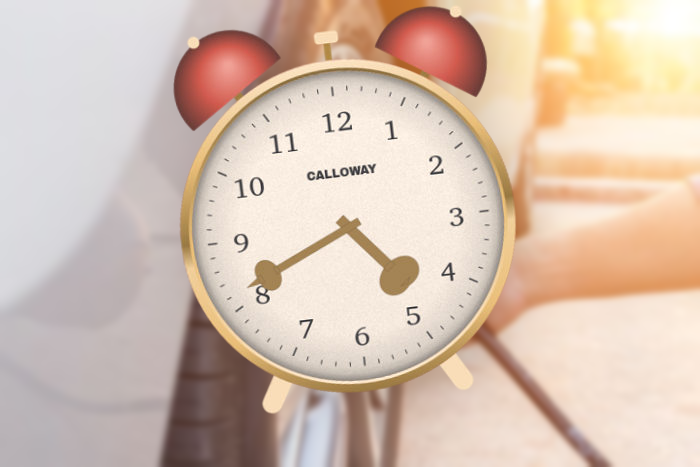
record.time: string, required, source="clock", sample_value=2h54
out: 4h41
